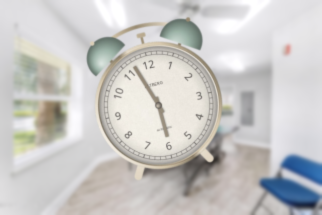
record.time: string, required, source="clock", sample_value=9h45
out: 5h57
